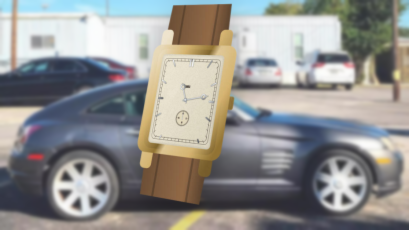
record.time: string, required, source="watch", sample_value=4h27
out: 11h13
